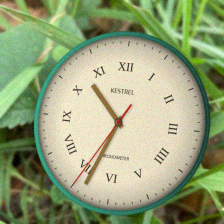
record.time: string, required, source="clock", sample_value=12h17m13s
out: 10h33m35s
